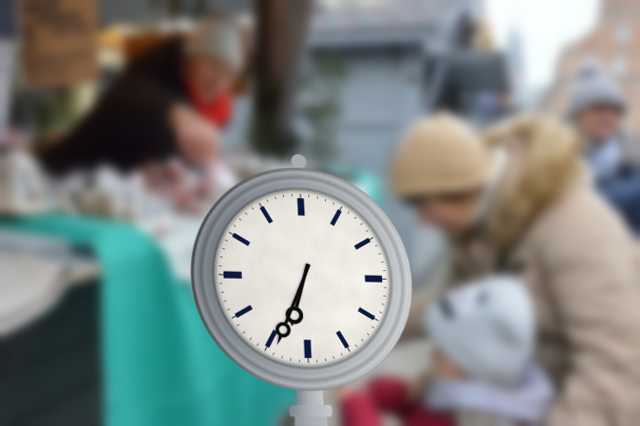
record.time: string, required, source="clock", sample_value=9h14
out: 6h34
